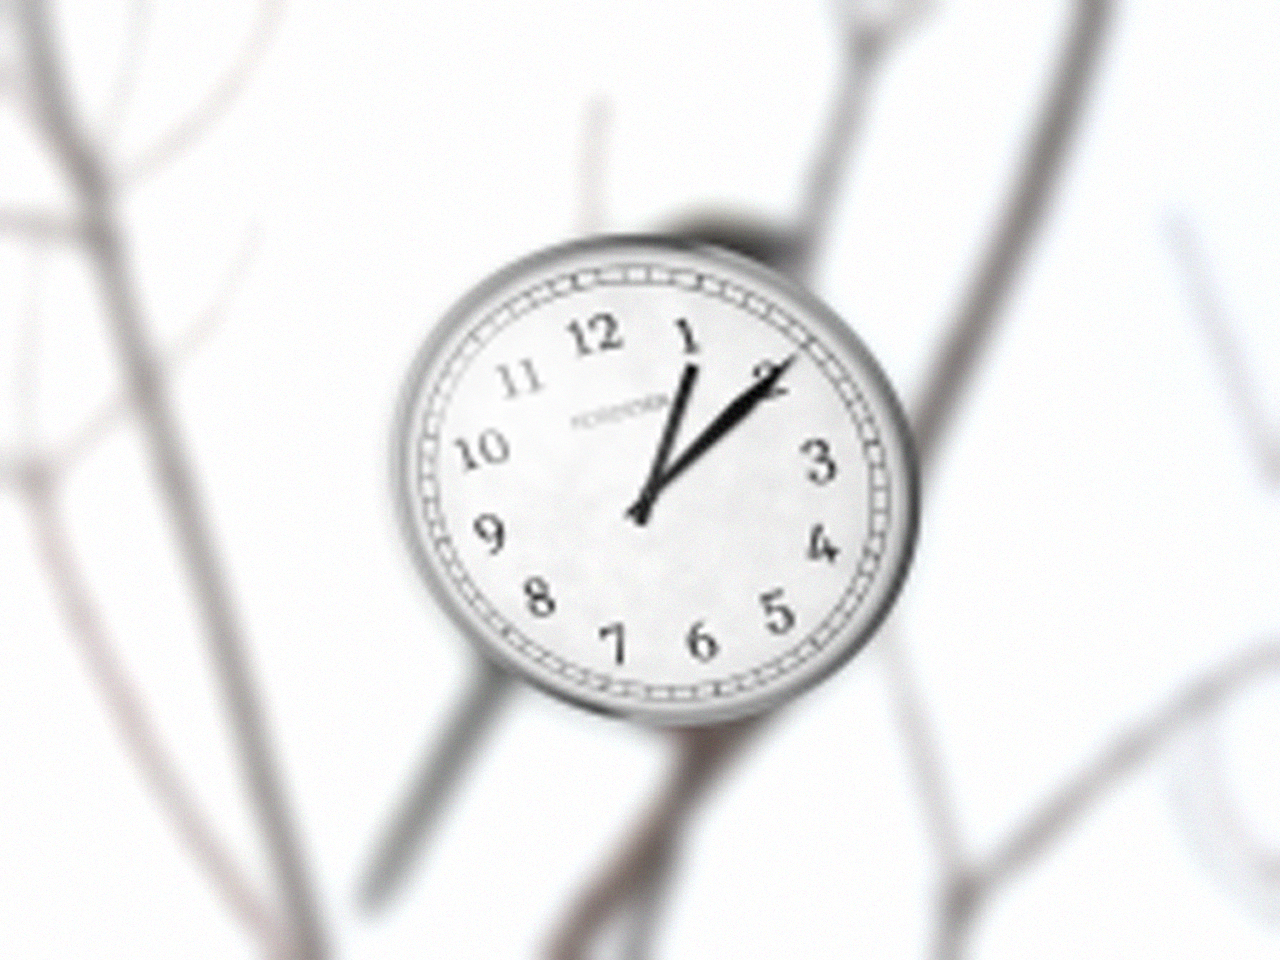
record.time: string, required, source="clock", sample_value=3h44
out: 1h10
